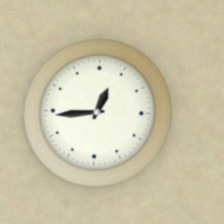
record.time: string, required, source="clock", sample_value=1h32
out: 12h44
